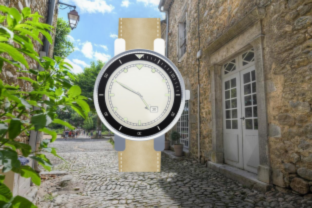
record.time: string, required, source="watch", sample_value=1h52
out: 4h50
